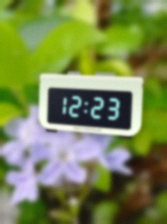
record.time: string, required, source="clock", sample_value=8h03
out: 12h23
